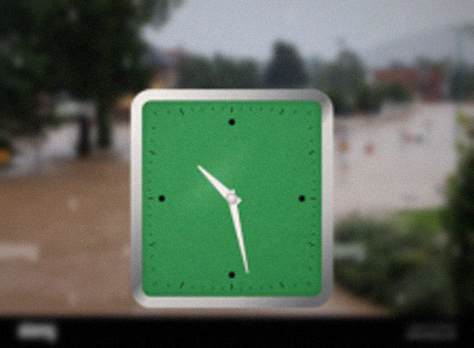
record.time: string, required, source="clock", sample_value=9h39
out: 10h28
